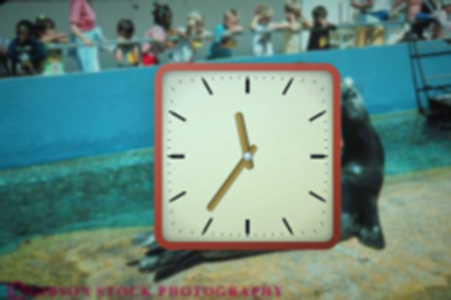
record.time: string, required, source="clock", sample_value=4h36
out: 11h36
